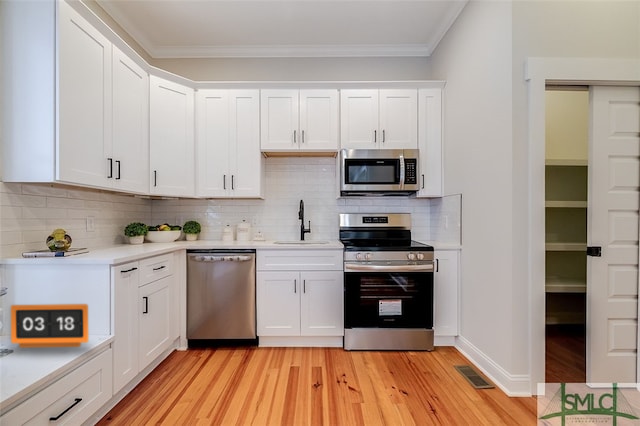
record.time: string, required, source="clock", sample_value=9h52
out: 3h18
